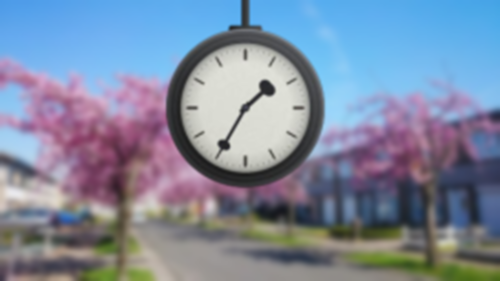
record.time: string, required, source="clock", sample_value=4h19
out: 1h35
